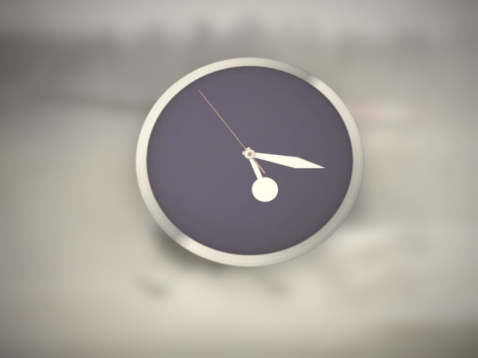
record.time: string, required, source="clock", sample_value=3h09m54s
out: 5h16m54s
